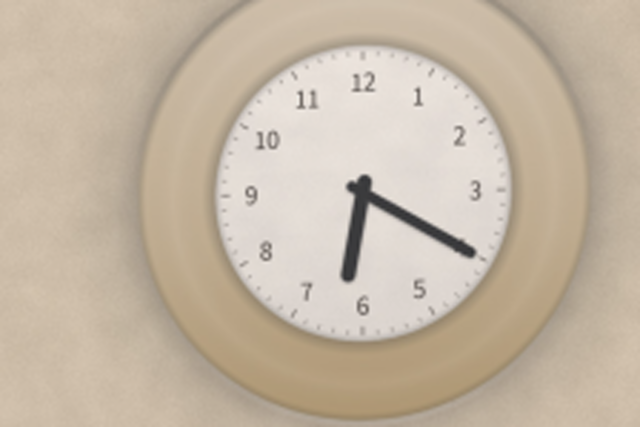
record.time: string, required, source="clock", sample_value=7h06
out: 6h20
